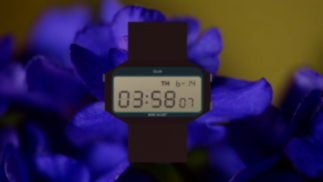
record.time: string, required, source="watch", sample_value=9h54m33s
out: 3h58m07s
